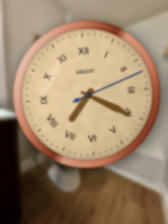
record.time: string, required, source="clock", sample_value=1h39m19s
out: 7h20m12s
